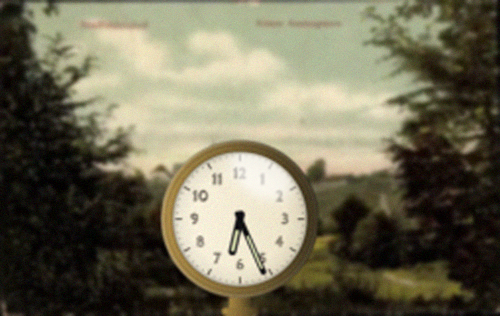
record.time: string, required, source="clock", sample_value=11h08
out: 6h26
